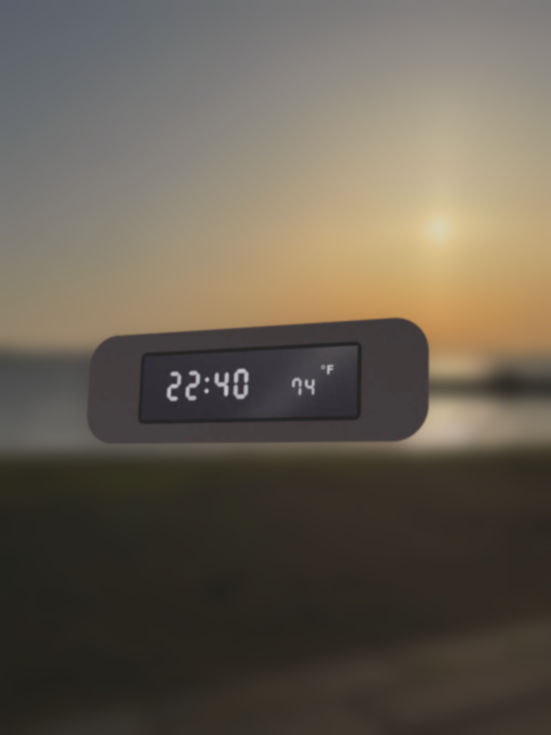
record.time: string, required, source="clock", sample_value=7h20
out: 22h40
